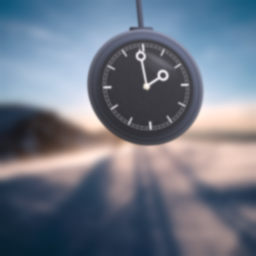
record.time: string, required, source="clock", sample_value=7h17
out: 1h59
